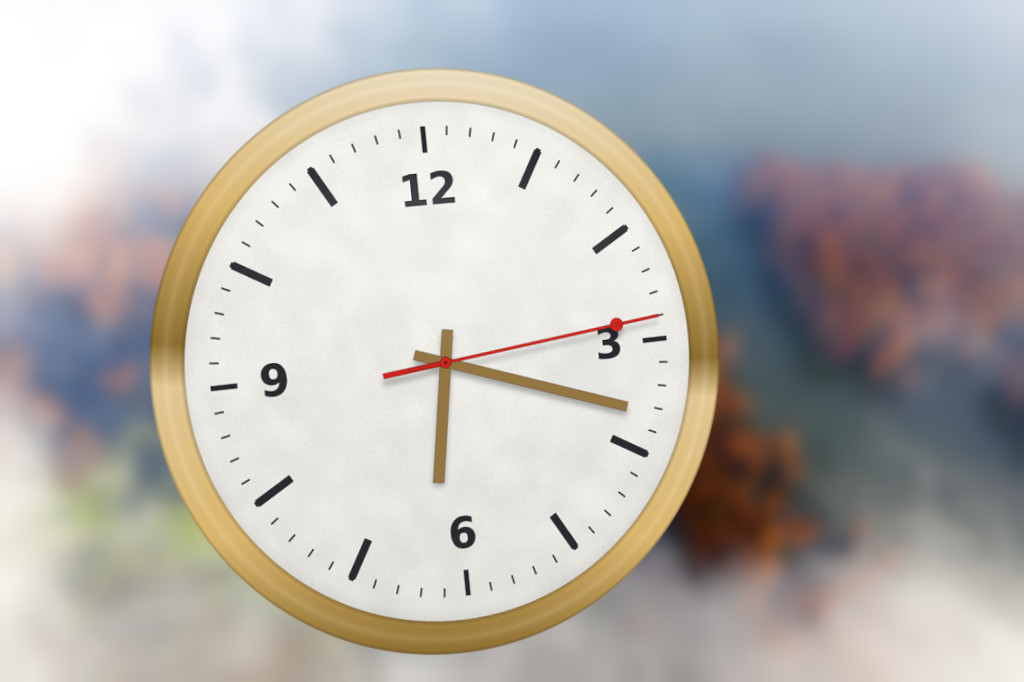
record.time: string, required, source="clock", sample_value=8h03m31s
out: 6h18m14s
